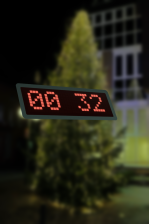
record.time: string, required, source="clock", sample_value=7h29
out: 0h32
